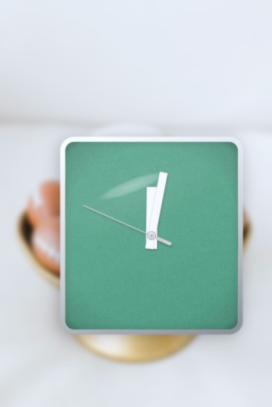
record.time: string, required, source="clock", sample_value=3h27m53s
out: 12h01m49s
